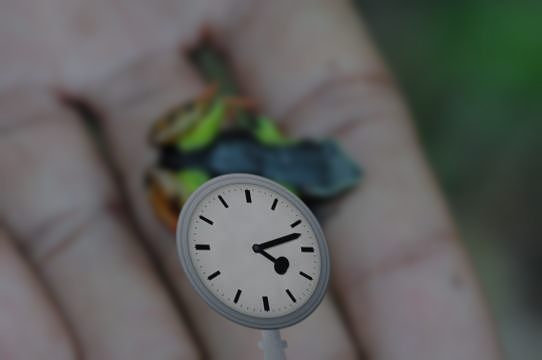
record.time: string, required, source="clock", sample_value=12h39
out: 4h12
